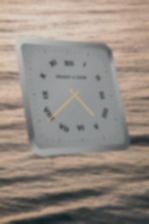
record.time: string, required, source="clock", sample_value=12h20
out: 4h39
